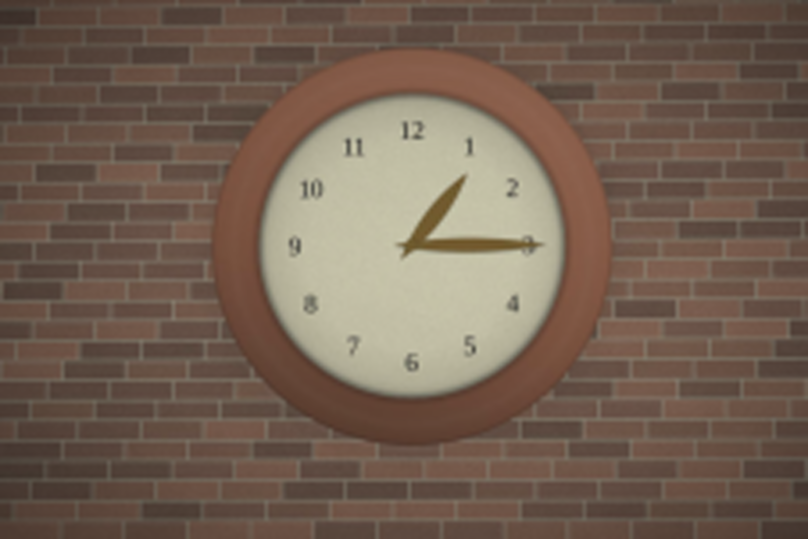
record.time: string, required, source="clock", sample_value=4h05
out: 1h15
